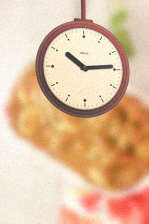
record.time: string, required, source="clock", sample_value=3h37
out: 10h14
